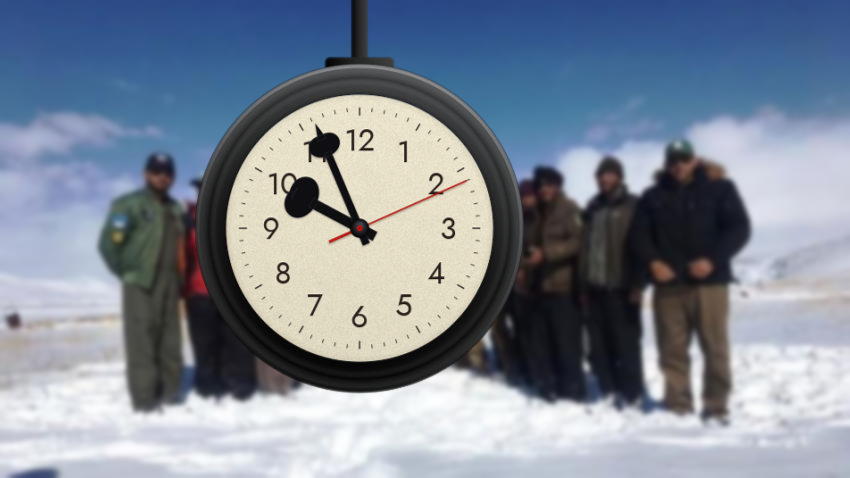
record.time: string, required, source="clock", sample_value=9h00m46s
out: 9h56m11s
